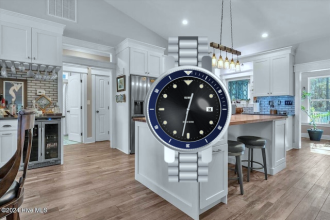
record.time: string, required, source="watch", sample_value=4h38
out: 12h32
